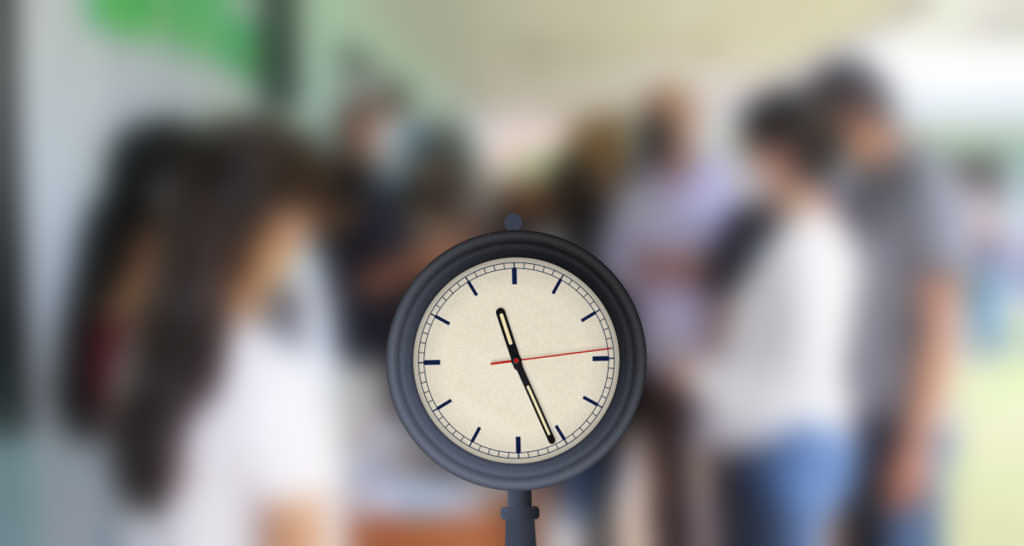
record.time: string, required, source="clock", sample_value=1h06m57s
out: 11h26m14s
